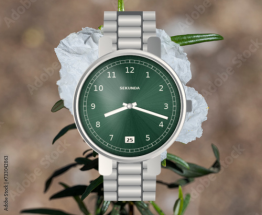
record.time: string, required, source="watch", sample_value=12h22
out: 8h18
